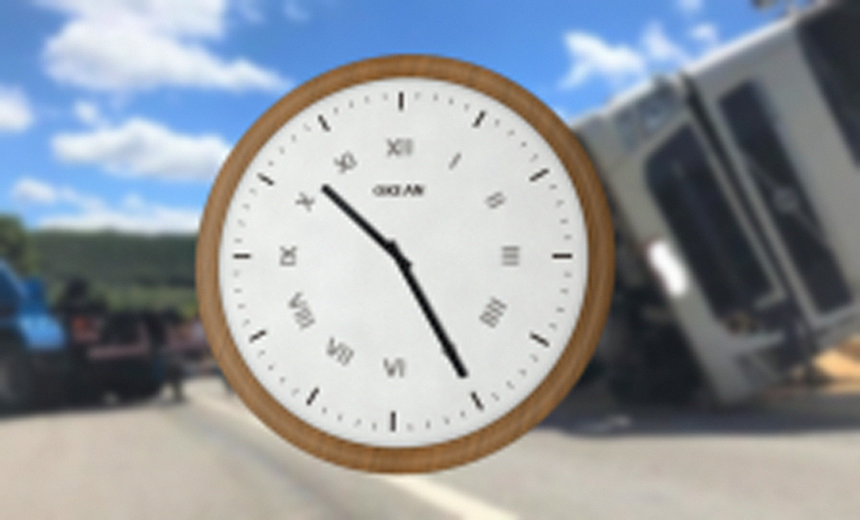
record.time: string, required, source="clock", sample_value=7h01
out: 10h25
